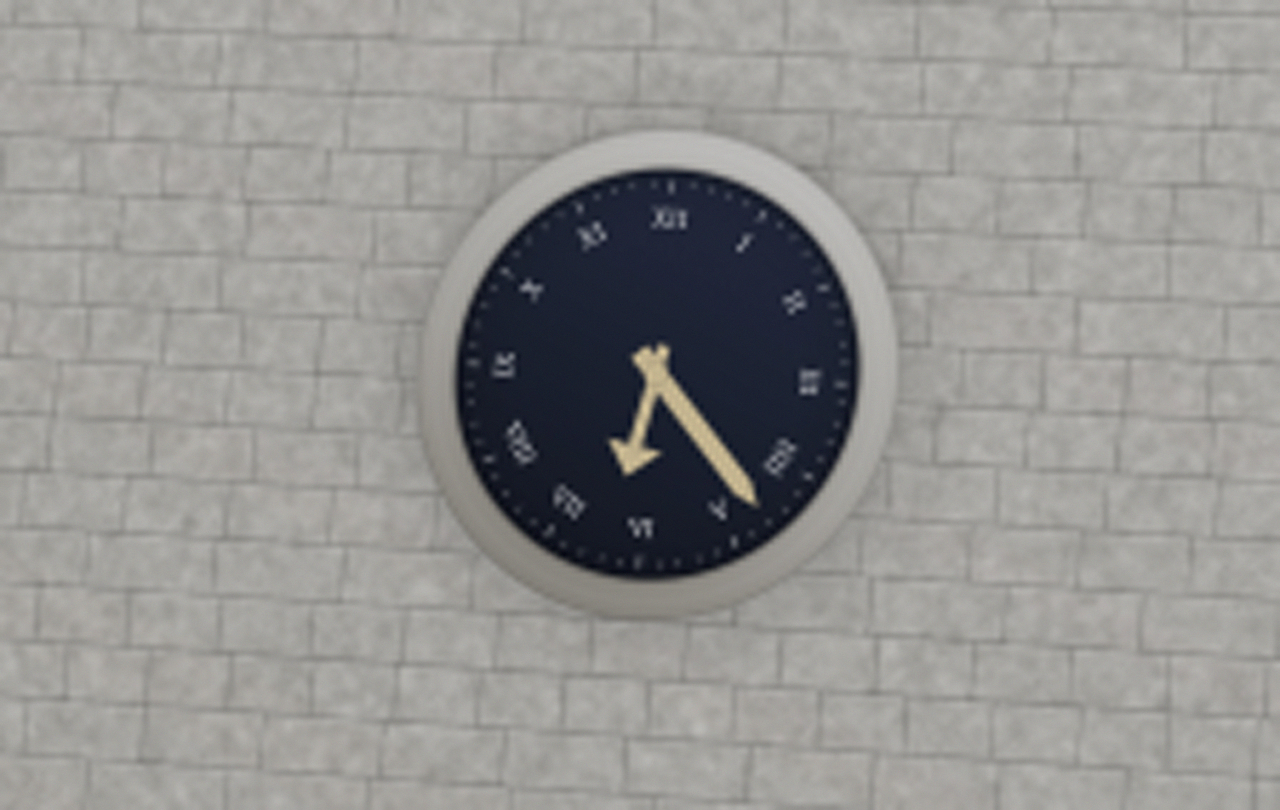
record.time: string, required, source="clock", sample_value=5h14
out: 6h23
